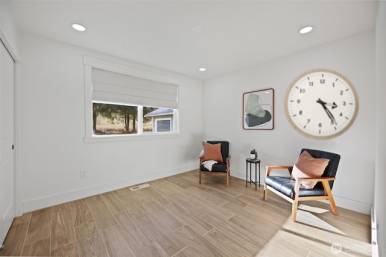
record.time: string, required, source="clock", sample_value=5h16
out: 3h24
